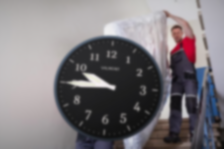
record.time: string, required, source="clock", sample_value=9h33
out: 9h45
